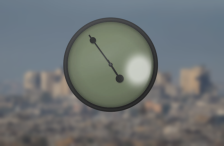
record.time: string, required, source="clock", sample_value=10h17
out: 4h54
